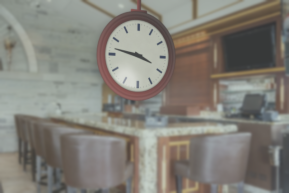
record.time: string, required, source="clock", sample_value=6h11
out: 3h47
